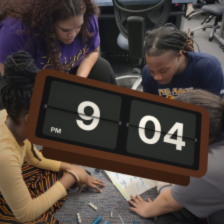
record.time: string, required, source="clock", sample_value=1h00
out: 9h04
